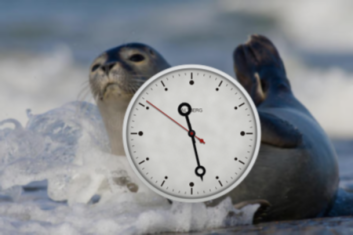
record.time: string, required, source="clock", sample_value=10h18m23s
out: 11h27m51s
